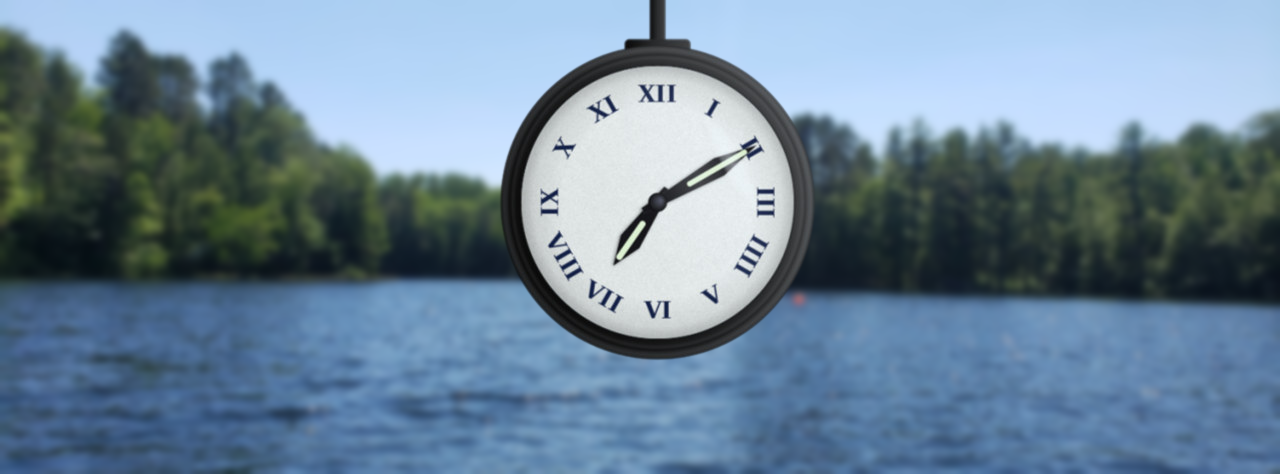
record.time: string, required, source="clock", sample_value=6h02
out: 7h10
